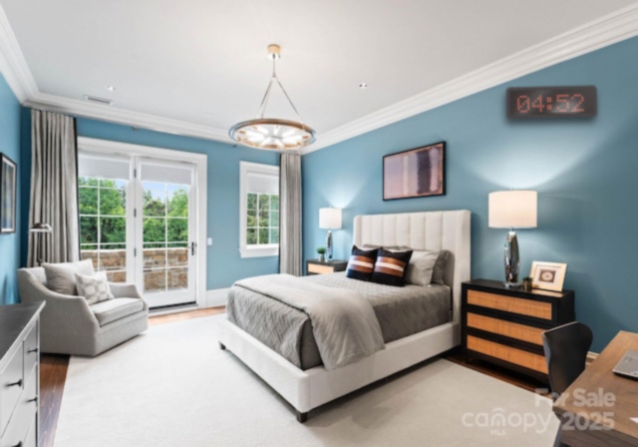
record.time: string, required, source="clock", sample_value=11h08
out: 4h52
